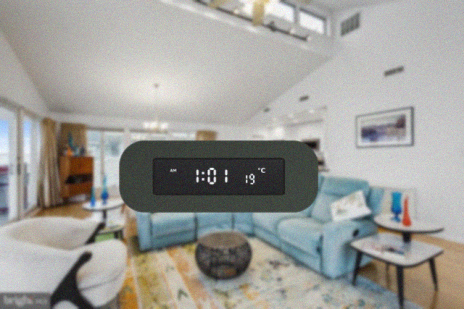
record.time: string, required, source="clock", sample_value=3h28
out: 1h01
